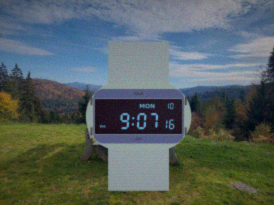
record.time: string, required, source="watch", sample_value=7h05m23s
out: 9h07m16s
